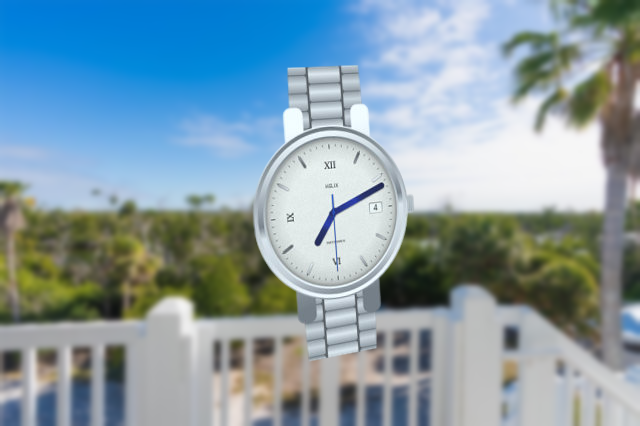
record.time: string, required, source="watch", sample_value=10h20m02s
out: 7h11m30s
